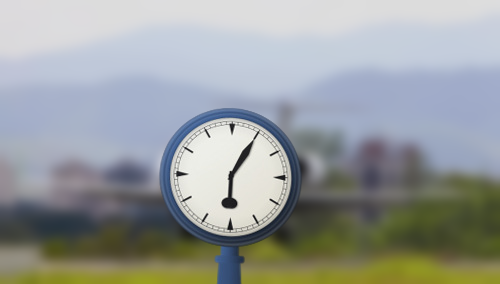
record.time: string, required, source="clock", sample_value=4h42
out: 6h05
